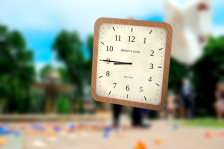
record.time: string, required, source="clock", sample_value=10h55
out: 8h45
